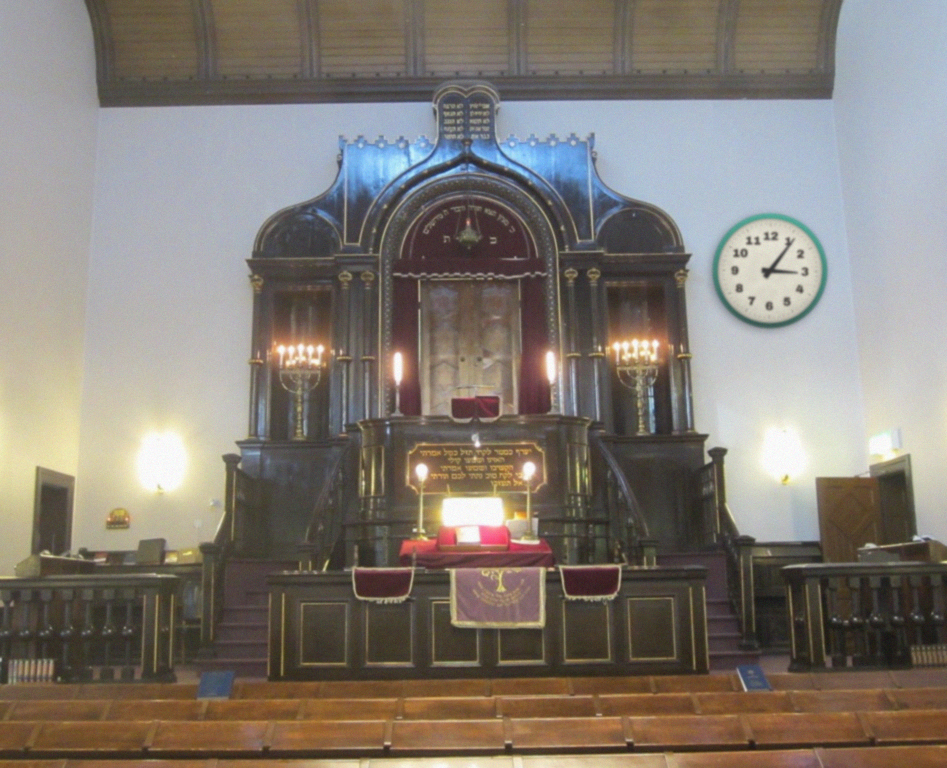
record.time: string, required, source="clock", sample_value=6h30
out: 3h06
